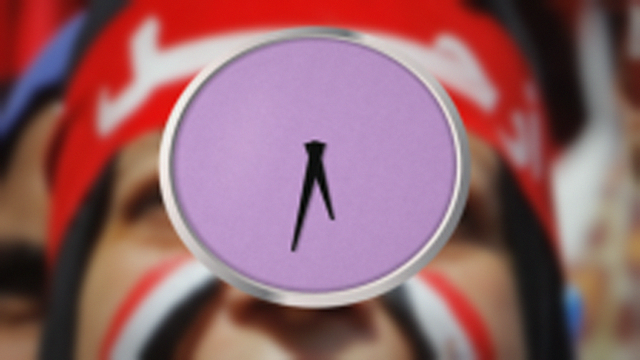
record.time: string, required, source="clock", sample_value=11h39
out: 5h32
